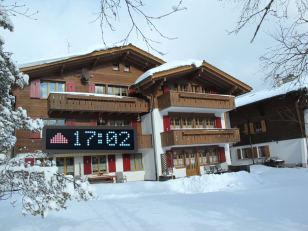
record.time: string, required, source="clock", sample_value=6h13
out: 17h02
